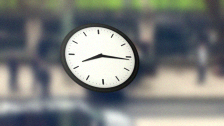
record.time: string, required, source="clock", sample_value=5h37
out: 8h16
